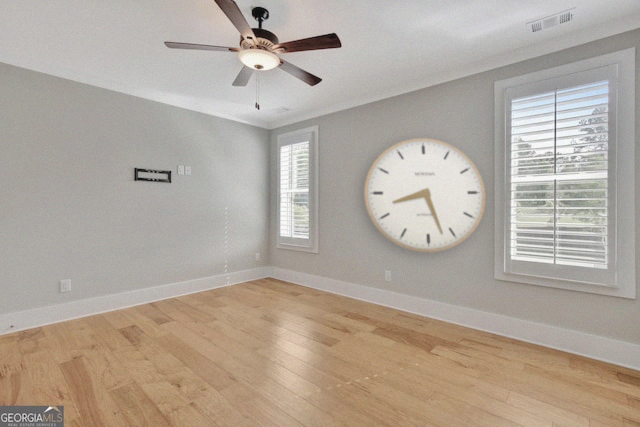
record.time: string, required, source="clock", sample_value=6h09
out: 8h27
